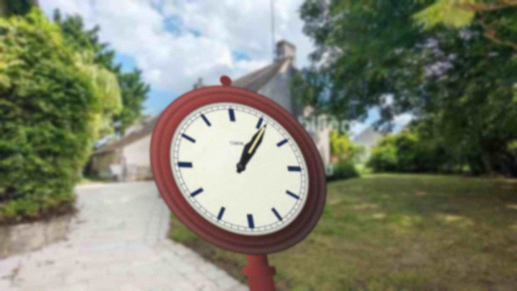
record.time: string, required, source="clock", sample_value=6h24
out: 1h06
